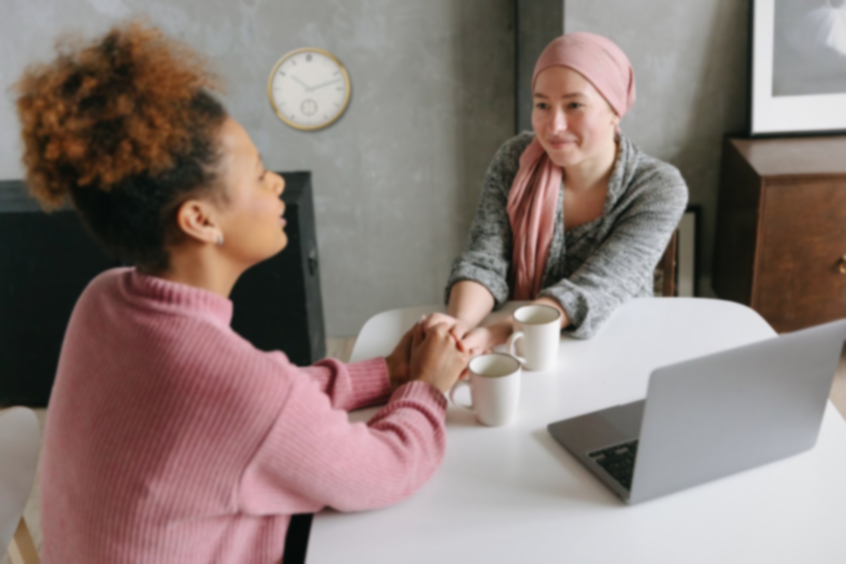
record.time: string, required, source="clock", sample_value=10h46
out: 10h12
